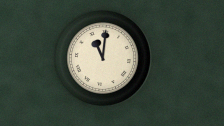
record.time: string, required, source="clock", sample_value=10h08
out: 11h00
